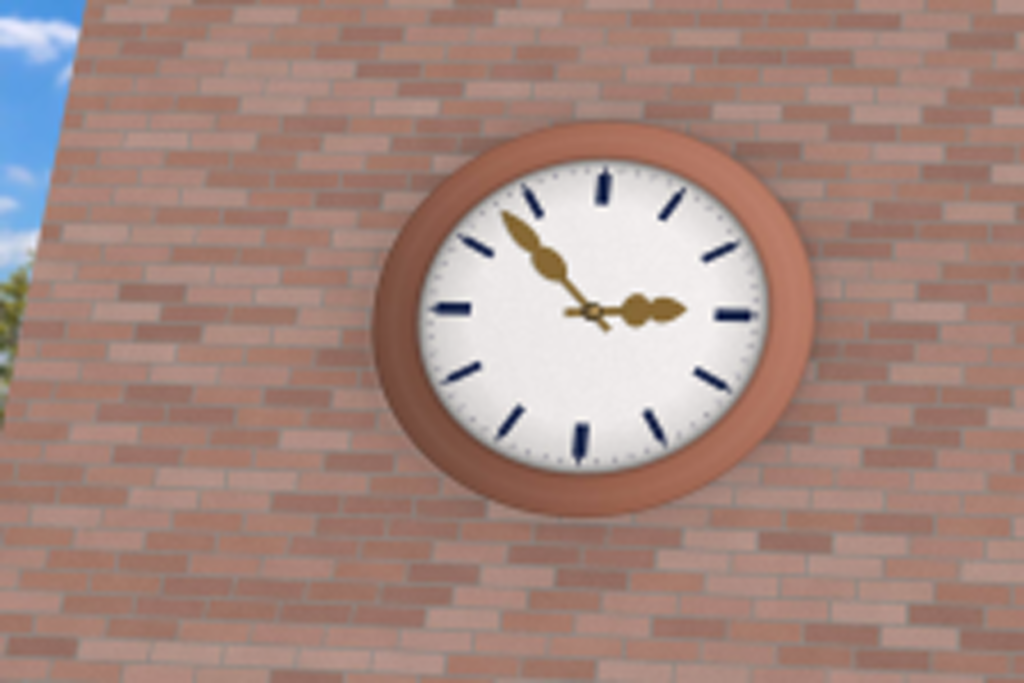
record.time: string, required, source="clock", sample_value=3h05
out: 2h53
